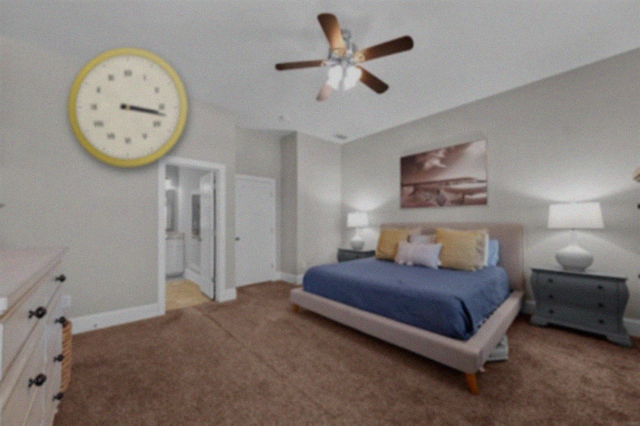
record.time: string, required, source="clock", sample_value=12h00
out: 3h17
